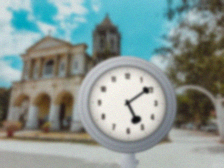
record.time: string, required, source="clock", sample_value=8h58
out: 5h09
